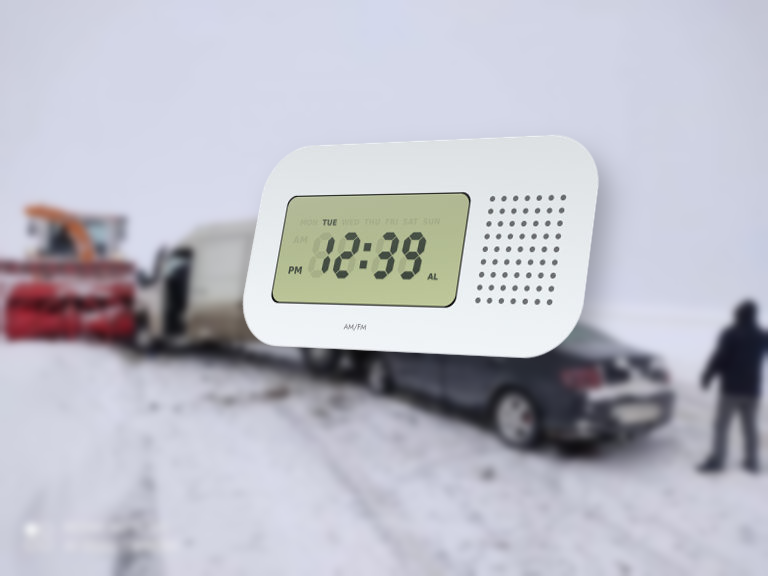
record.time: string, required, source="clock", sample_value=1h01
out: 12h39
